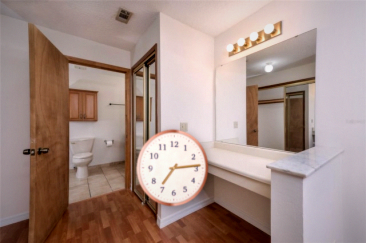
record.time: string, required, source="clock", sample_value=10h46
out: 7h14
